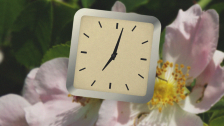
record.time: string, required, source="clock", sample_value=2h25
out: 7h02
